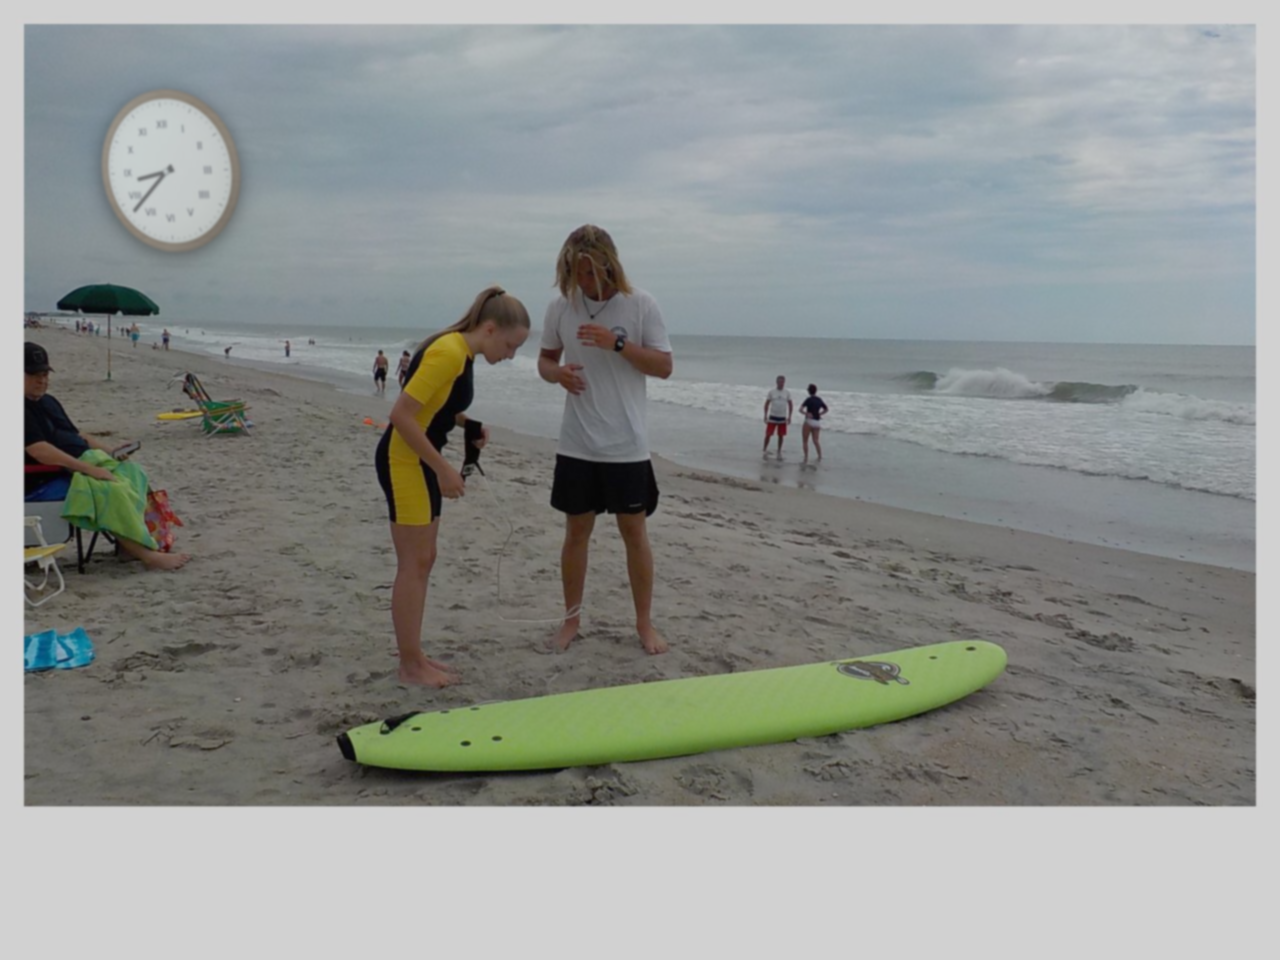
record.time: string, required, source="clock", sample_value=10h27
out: 8h38
